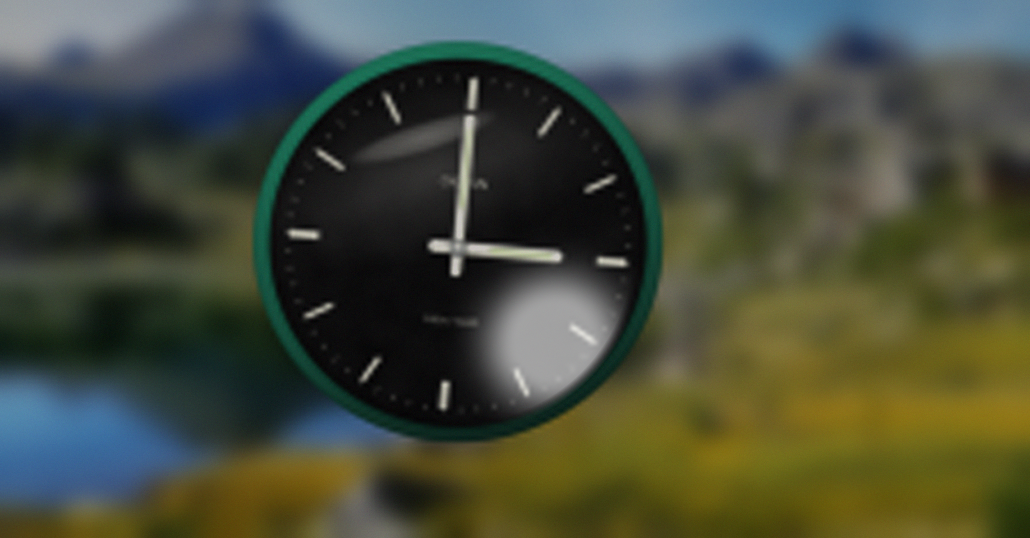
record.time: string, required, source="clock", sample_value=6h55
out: 3h00
